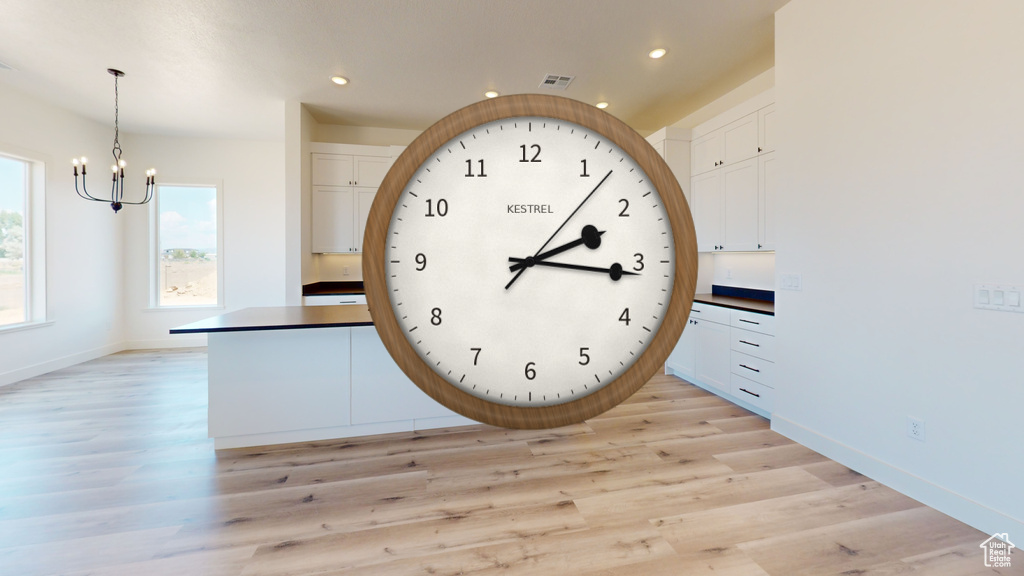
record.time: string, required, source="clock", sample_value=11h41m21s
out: 2h16m07s
